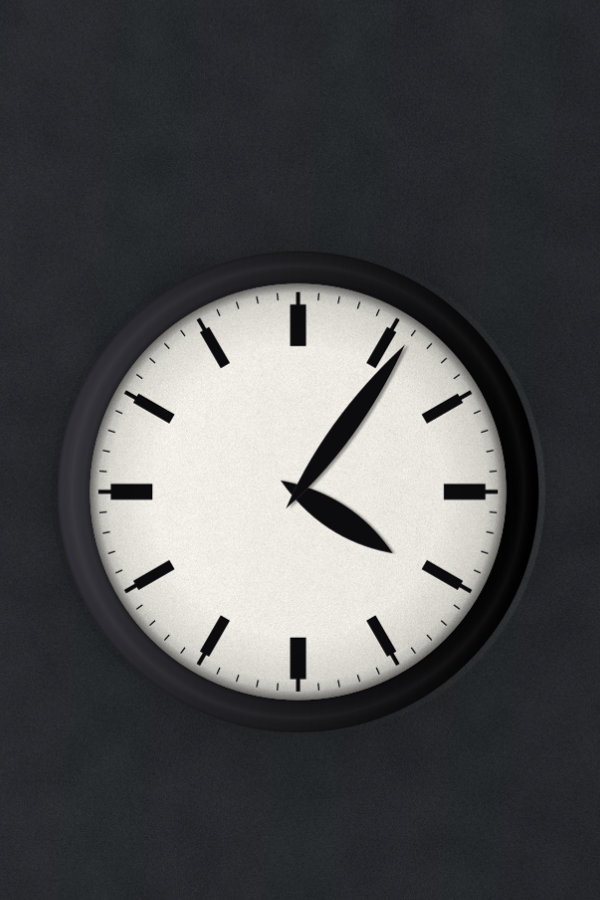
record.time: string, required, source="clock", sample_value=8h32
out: 4h06
